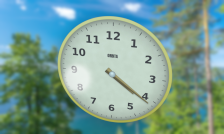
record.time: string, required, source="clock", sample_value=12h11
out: 4h21
